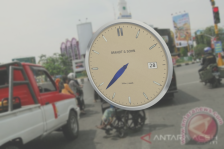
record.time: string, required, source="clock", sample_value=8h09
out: 7h38
